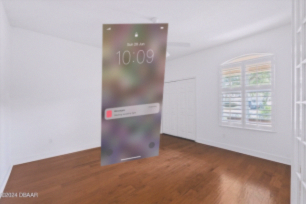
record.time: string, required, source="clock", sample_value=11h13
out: 10h09
